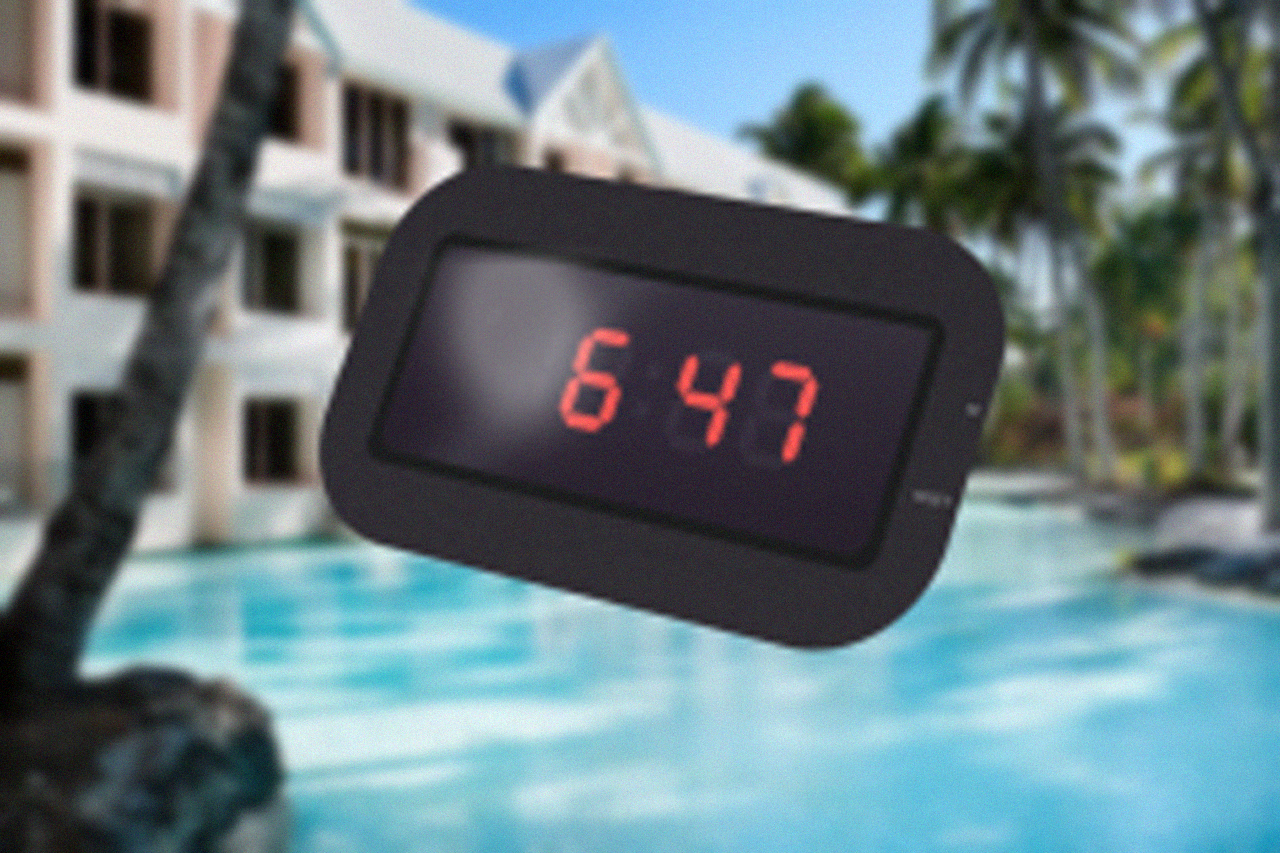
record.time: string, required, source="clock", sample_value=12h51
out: 6h47
